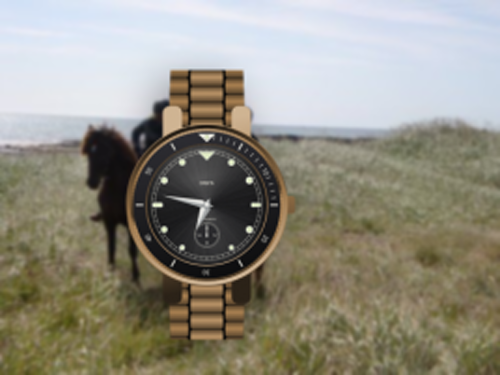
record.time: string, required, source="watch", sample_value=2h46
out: 6h47
